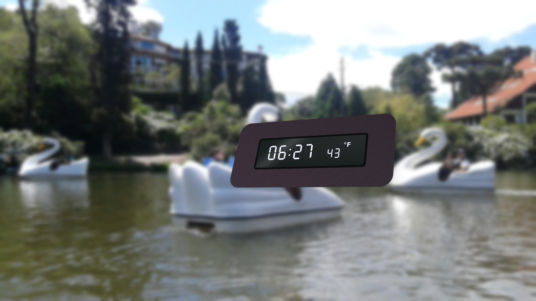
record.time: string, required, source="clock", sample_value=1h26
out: 6h27
